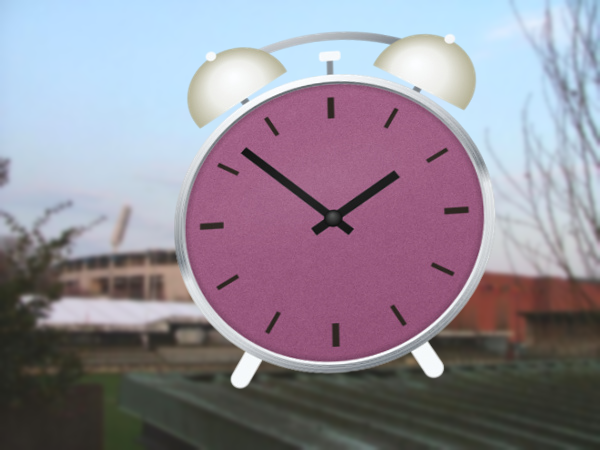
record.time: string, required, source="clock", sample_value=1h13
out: 1h52
